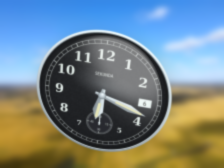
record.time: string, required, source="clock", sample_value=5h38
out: 6h18
